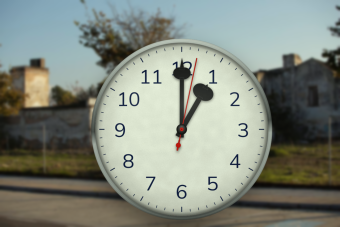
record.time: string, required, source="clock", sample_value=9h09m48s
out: 1h00m02s
